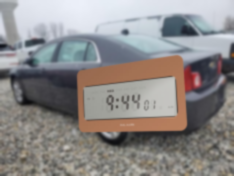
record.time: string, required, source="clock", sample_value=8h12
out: 9h44
